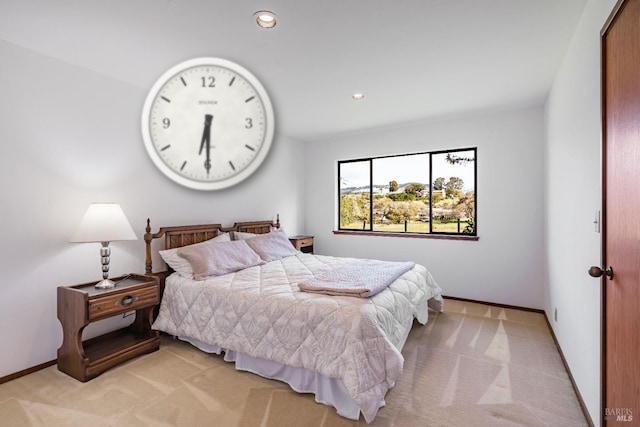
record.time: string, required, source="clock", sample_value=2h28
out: 6h30
